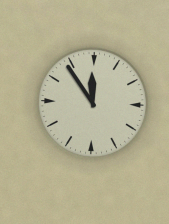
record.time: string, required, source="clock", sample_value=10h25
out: 11h54
